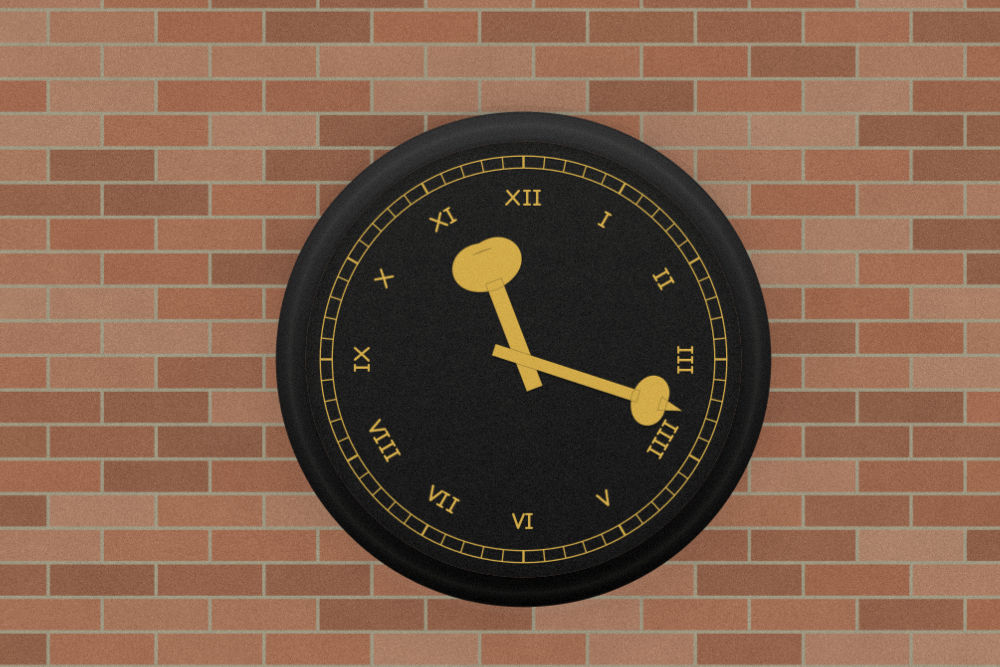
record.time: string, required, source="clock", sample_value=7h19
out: 11h18
